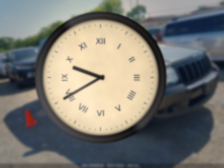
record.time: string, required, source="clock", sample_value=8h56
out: 9h40
